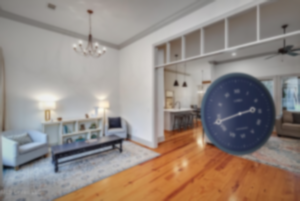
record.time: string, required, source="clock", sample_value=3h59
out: 2h43
